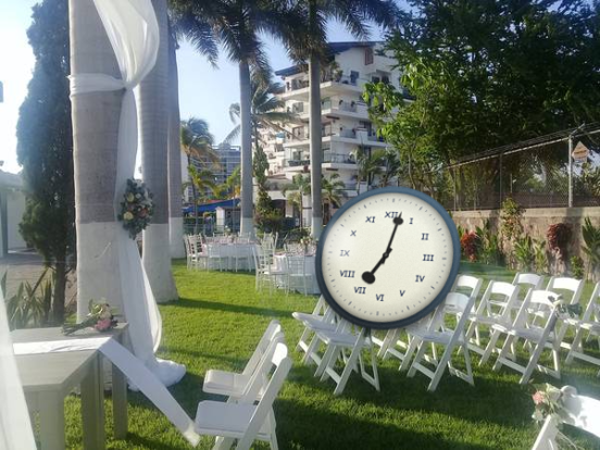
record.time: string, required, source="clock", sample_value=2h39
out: 7h02
